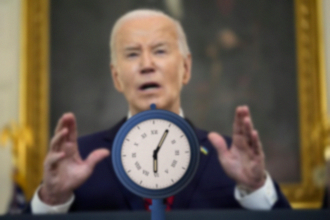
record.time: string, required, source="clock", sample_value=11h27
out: 6h05
